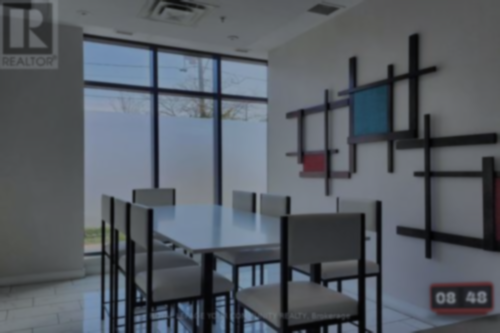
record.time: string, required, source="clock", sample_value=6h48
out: 8h48
